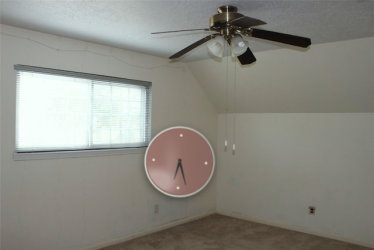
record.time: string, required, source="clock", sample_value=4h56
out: 6h27
